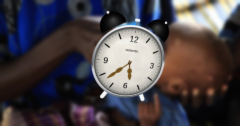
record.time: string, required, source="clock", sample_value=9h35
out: 5h38
